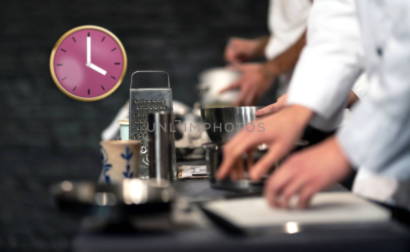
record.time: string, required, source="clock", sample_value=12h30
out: 4h00
